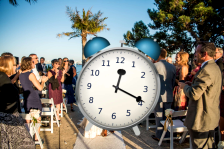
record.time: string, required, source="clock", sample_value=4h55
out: 12h19
